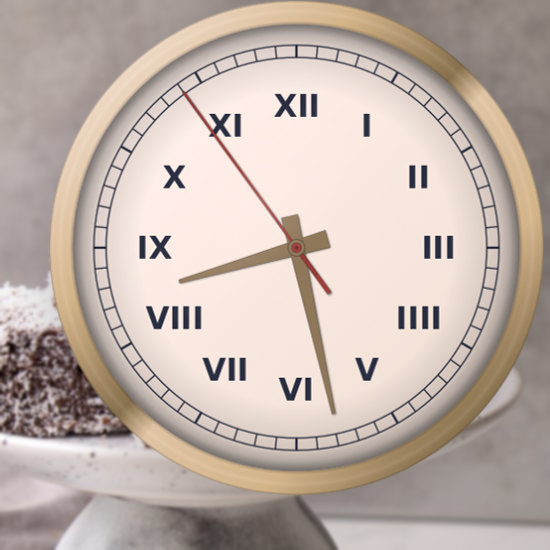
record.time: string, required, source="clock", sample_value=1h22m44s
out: 8h27m54s
